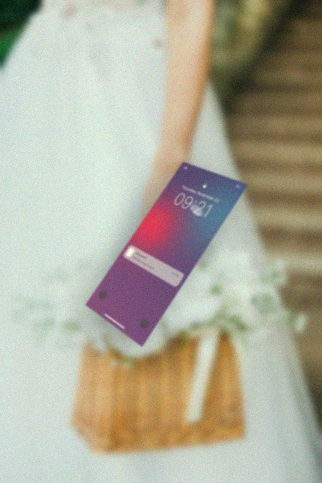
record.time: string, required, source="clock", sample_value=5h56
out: 9h21
